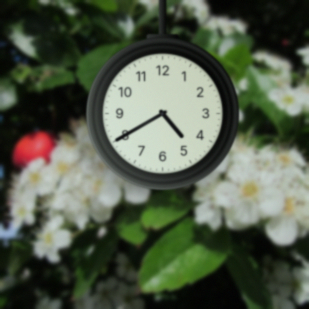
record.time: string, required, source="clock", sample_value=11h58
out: 4h40
